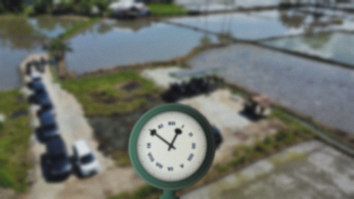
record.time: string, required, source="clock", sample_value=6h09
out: 12h51
